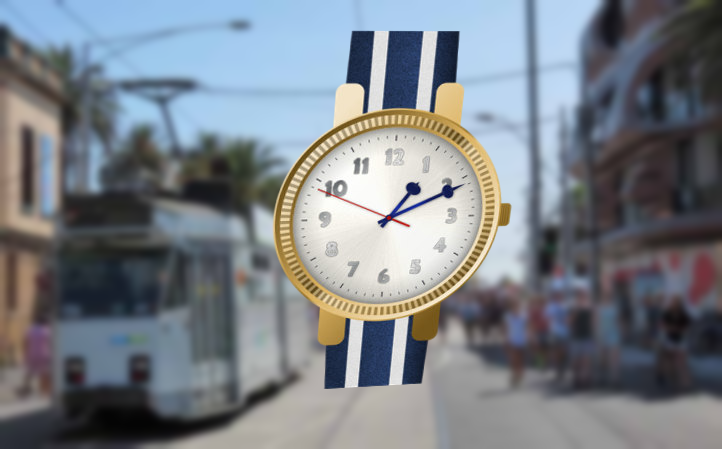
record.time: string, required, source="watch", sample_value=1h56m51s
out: 1h10m49s
